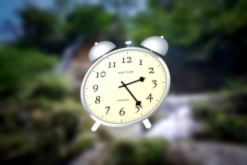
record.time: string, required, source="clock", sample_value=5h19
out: 2h24
